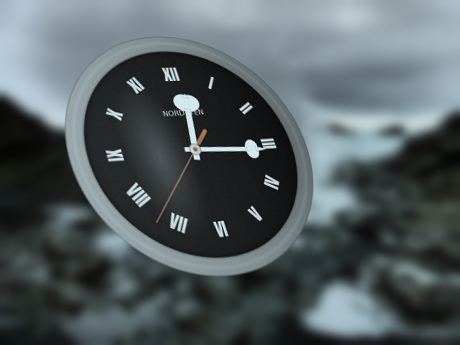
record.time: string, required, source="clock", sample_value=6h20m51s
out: 12h15m37s
